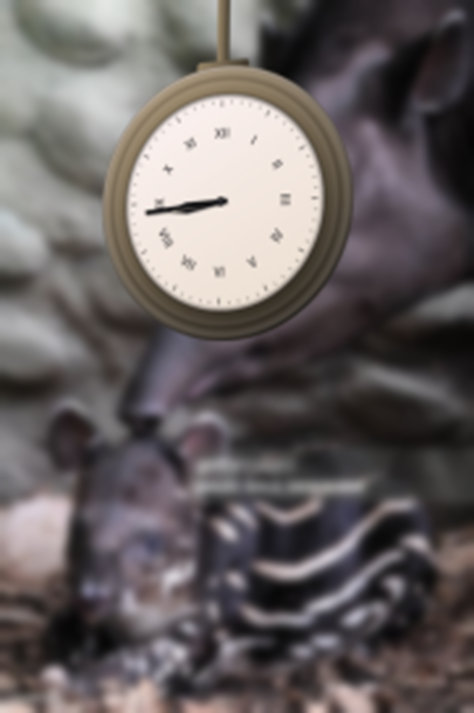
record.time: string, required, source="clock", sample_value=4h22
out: 8h44
